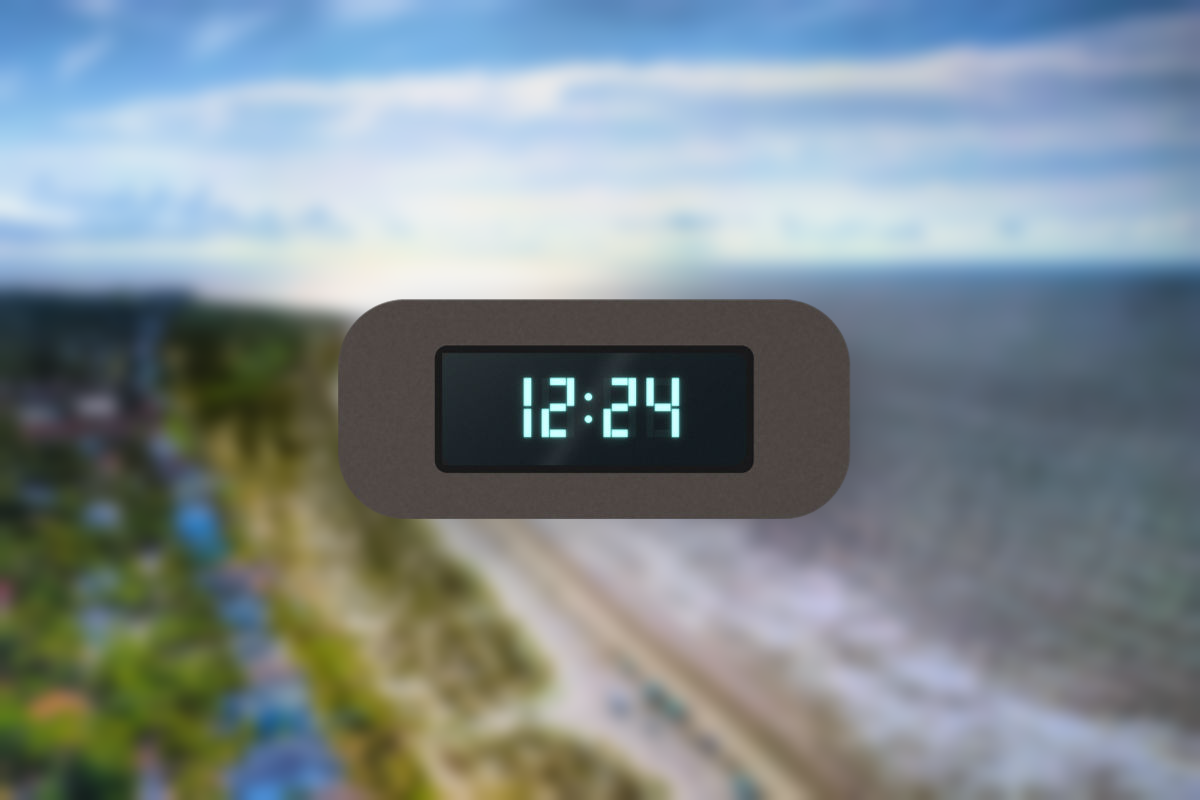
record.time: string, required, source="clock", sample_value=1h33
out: 12h24
